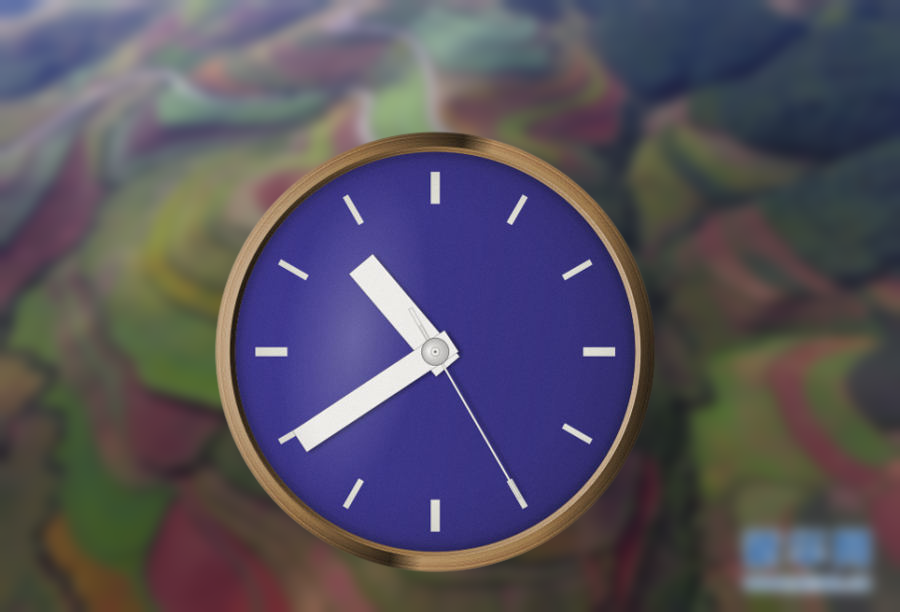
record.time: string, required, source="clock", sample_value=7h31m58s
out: 10h39m25s
